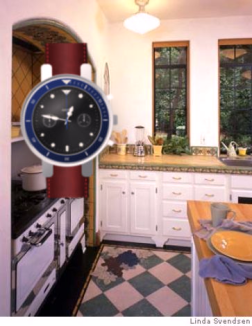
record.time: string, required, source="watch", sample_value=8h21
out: 12h47
